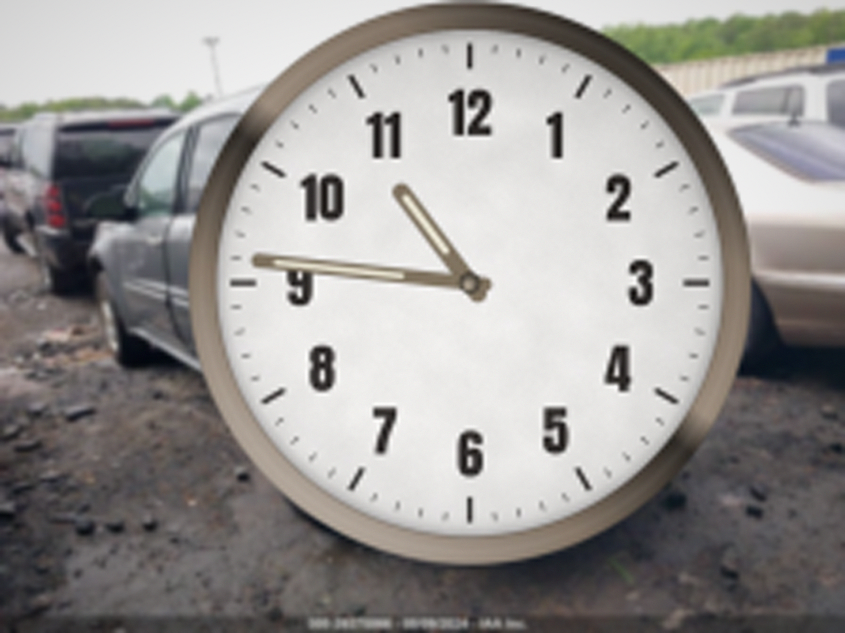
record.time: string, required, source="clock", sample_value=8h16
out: 10h46
